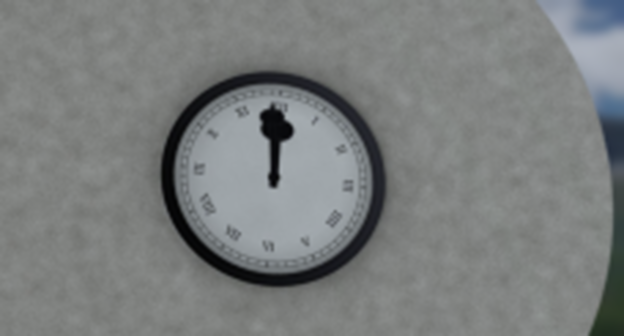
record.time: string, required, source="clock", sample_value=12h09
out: 11h59
